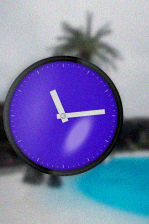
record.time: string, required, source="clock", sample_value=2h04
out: 11h14
